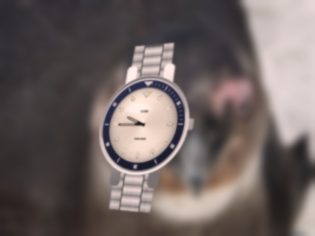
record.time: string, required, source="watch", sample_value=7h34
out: 9h45
